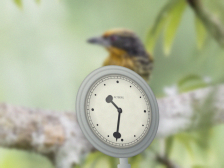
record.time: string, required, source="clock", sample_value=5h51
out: 10h32
